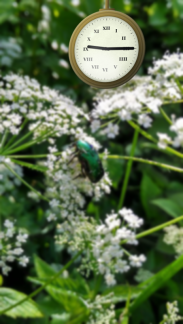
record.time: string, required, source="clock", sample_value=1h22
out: 9h15
